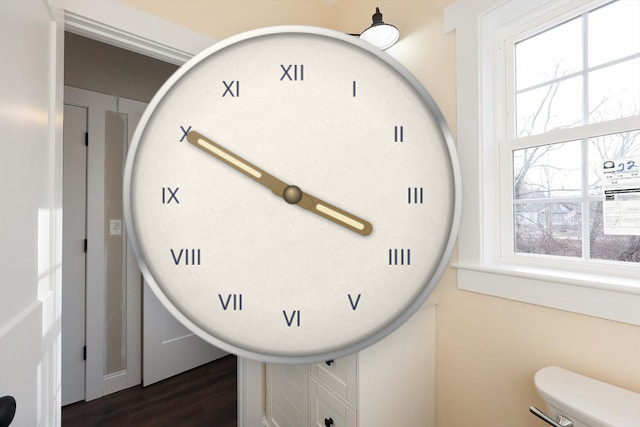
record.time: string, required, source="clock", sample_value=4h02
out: 3h50
